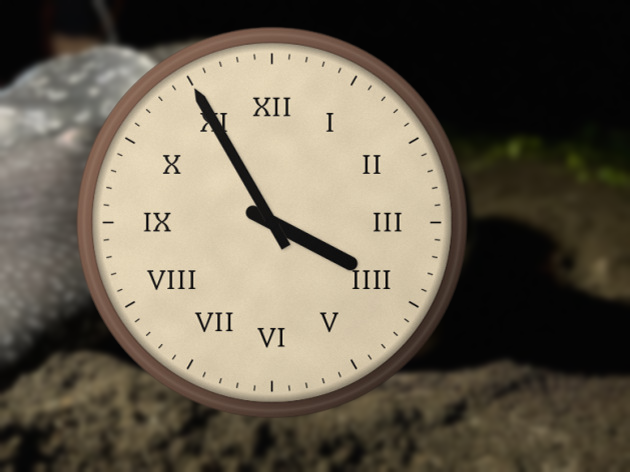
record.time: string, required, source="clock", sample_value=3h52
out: 3h55
